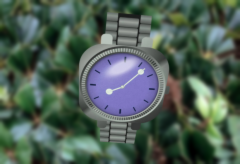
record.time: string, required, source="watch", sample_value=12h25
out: 8h07
